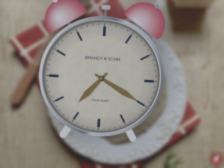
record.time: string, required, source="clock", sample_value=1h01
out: 7h20
